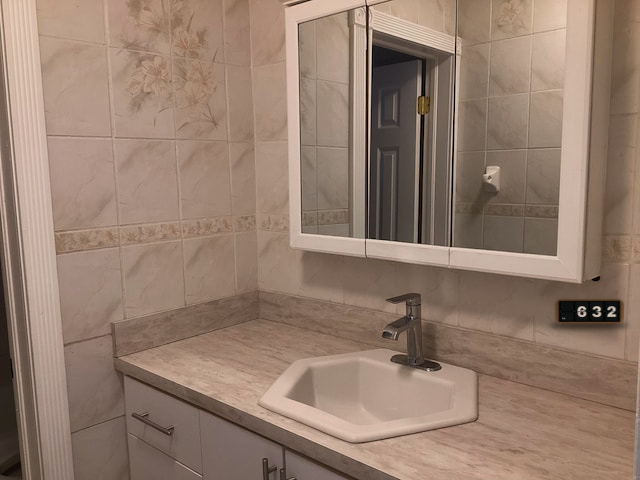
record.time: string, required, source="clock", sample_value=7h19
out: 6h32
